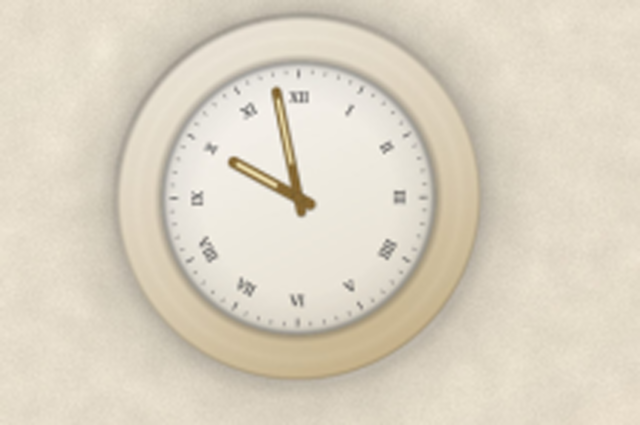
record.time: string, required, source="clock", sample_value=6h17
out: 9h58
